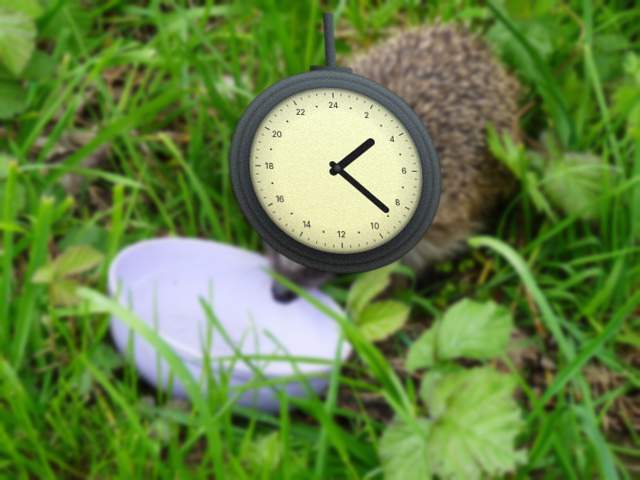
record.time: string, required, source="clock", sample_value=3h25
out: 3h22
